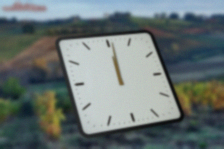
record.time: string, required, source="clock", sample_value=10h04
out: 12h01
